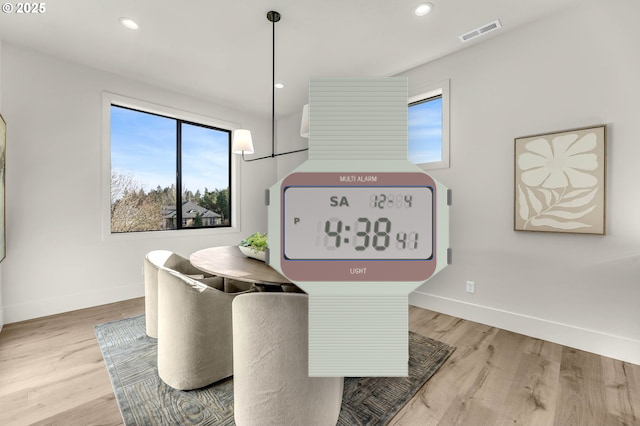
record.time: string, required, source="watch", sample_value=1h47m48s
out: 4h38m41s
